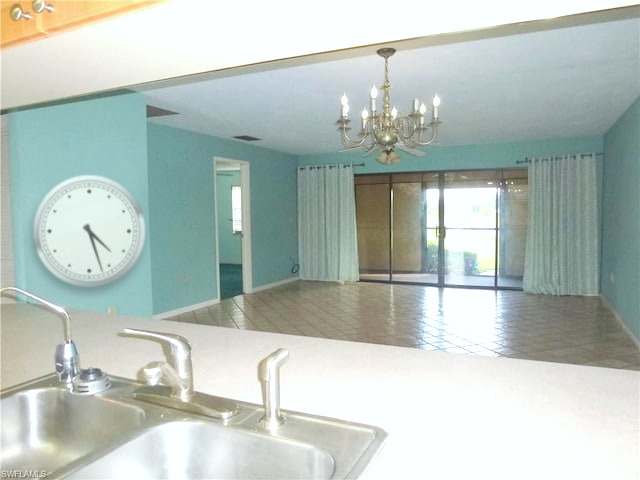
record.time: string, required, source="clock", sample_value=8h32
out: 4h27
